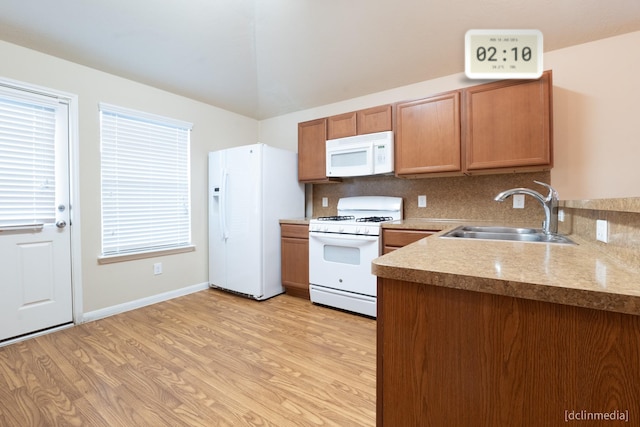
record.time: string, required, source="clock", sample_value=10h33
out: 2h10
